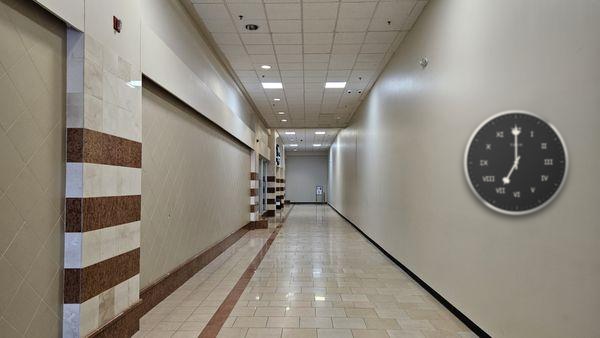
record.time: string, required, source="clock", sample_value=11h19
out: 7h00
